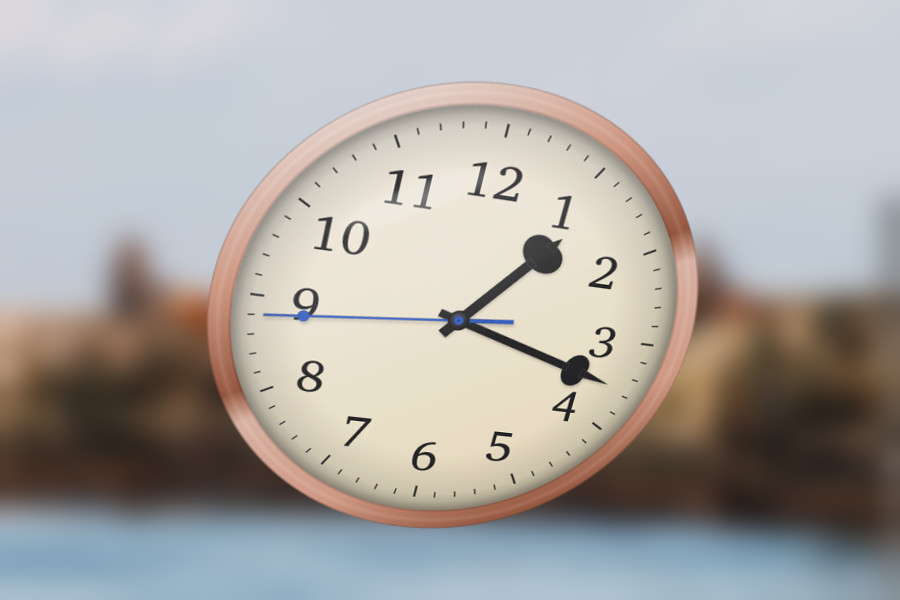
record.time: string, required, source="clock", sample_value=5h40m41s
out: 1h17m44s
